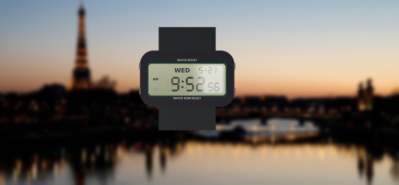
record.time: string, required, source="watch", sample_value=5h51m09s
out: 9h52m56s
